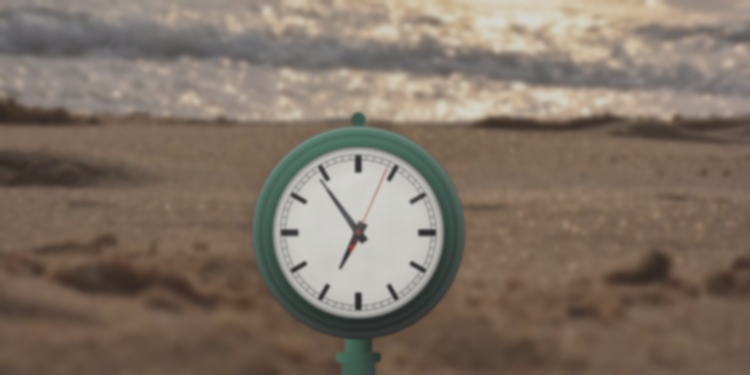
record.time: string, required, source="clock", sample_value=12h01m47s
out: 6h54m04s
